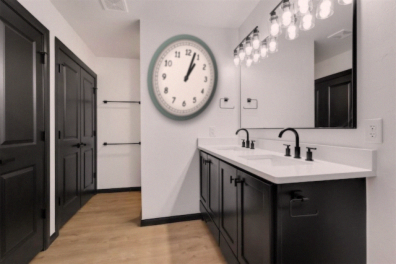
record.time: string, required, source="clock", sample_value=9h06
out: 1h03
